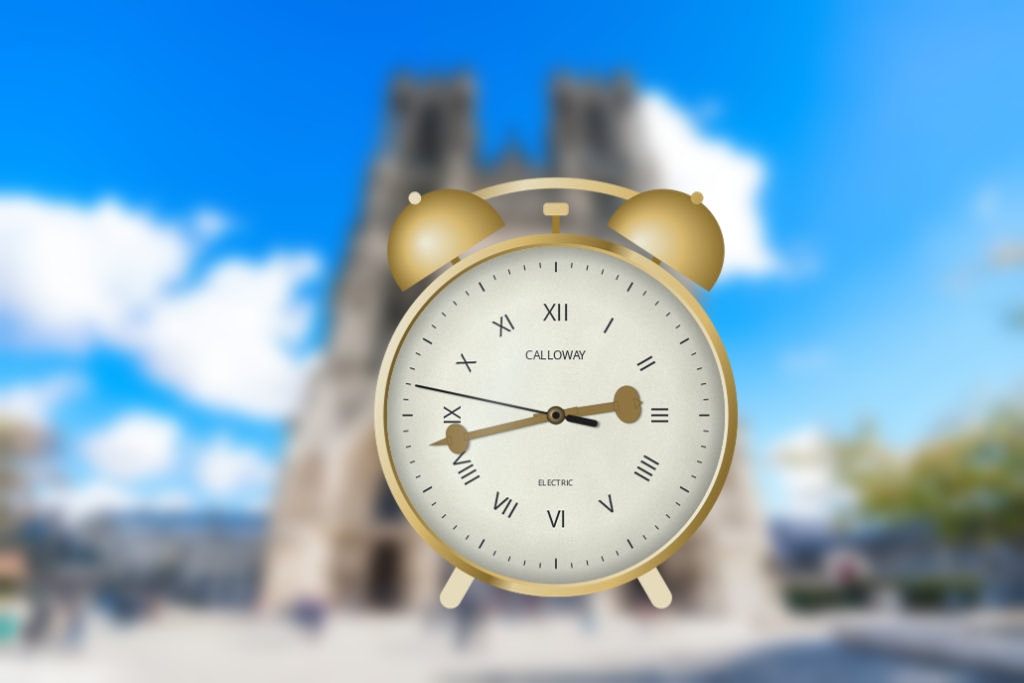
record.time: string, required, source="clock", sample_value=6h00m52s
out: 2h42m47s
